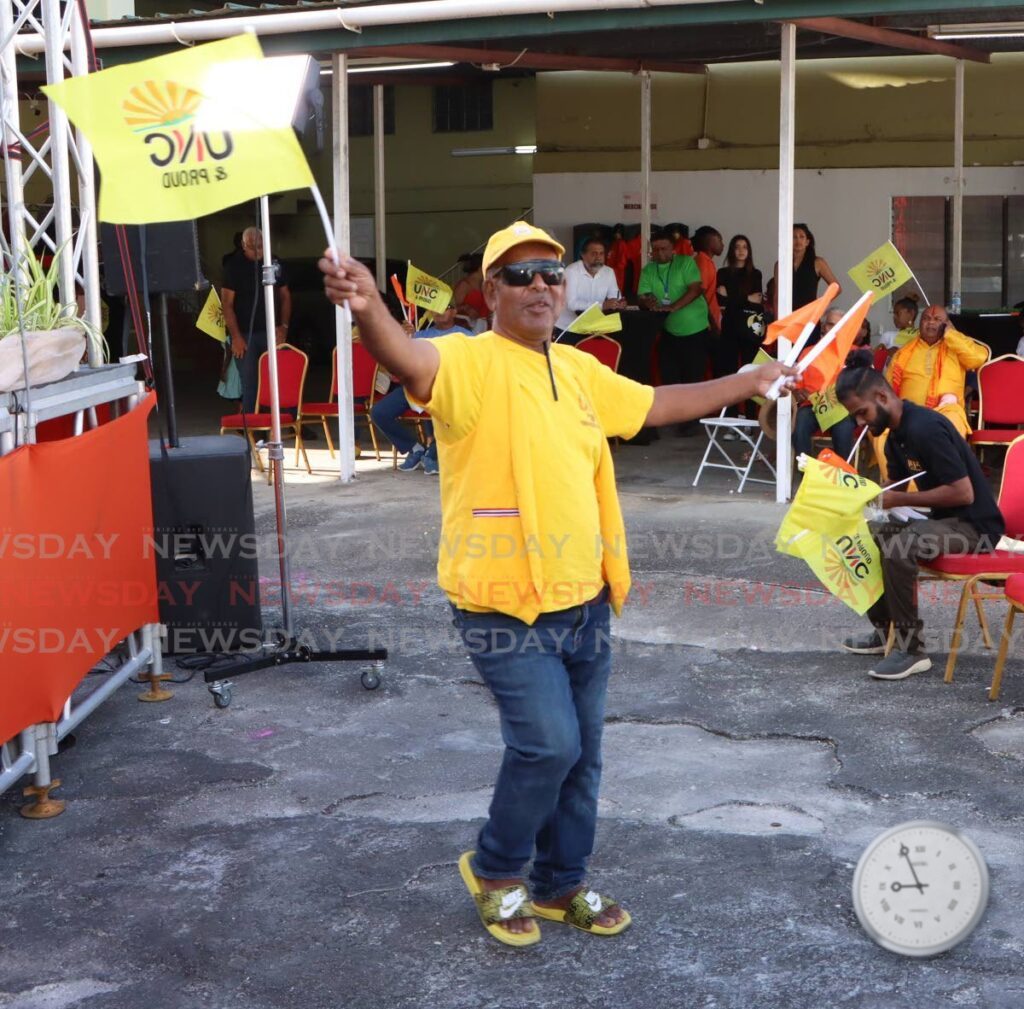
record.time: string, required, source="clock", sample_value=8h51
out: 8h56
